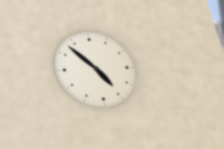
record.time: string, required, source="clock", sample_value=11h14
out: 4h53
